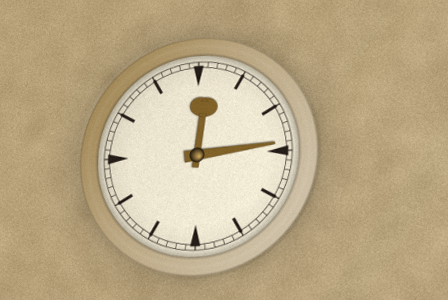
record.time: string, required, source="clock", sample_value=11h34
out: 12h14
